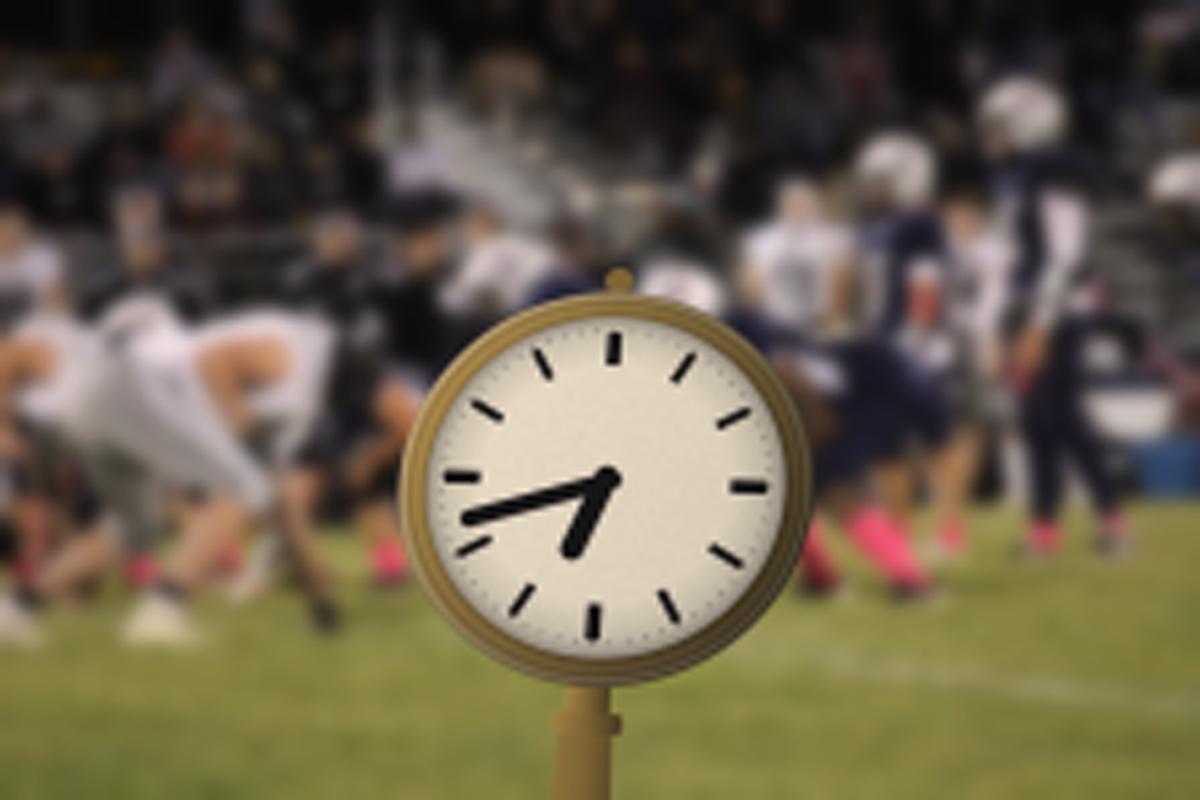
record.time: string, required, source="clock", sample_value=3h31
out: 6h42
